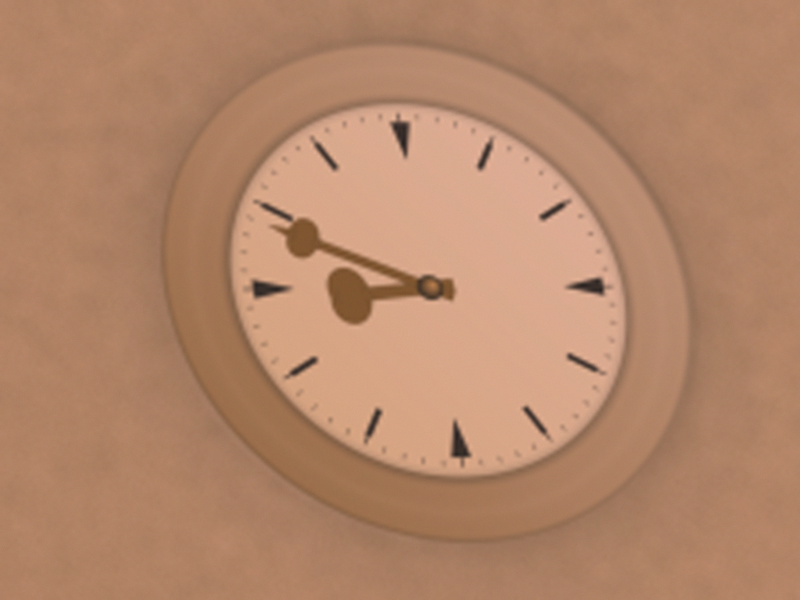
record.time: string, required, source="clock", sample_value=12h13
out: 8h49
